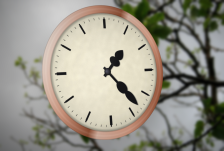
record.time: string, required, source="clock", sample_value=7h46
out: 1h23
